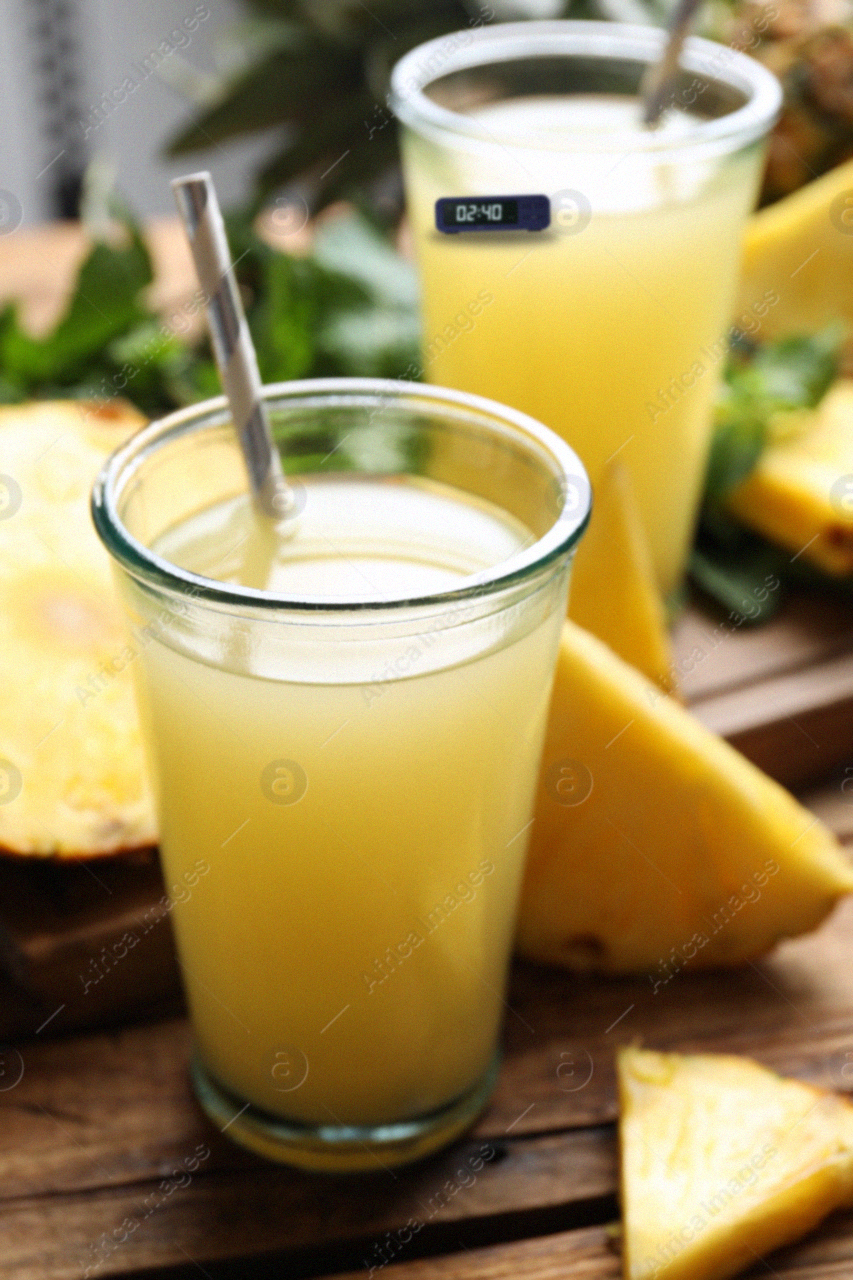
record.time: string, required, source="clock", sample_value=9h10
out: 2h40
